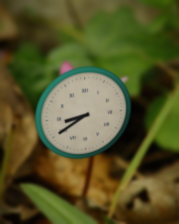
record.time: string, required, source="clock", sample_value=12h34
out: 8h40
